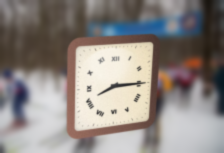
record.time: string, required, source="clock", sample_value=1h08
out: 8h15
